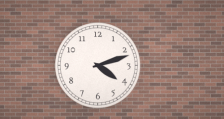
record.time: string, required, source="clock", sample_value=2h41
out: 4h12
